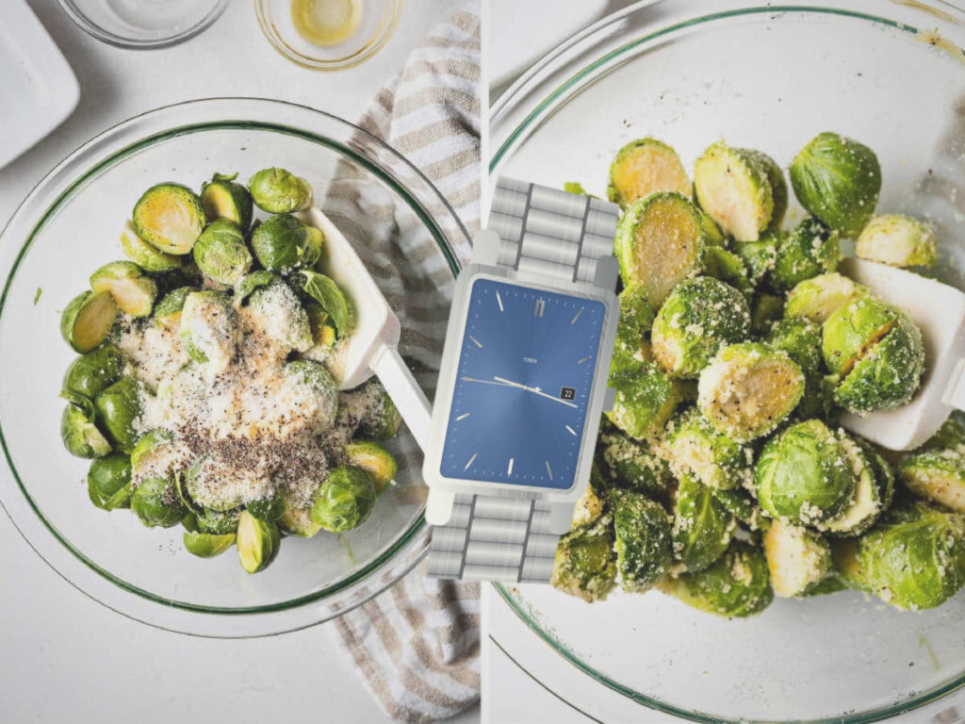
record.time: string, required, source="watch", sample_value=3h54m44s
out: 9h16m45s
